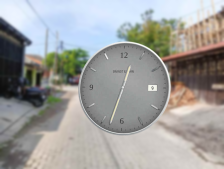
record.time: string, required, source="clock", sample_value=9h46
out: 12h33
